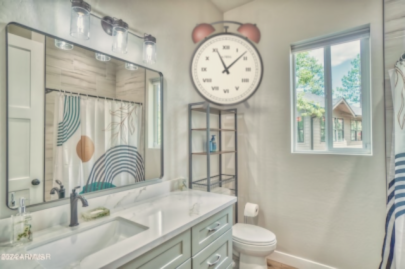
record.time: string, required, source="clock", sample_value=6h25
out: 11h08
